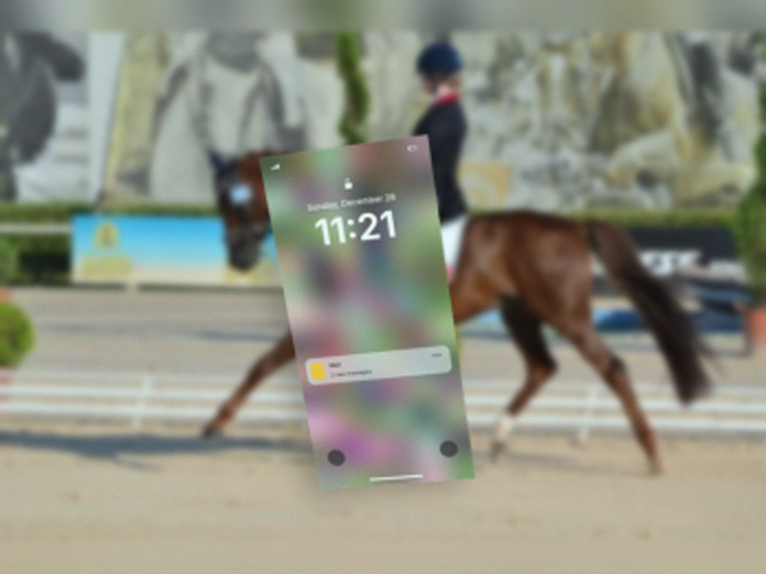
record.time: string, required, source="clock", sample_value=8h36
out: 11h21
